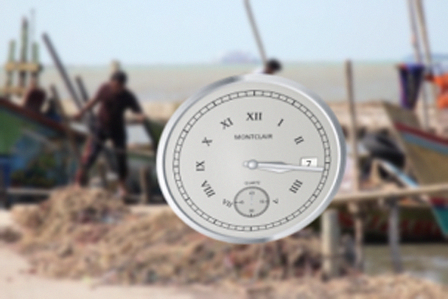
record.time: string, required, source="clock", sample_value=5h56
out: 3h16
